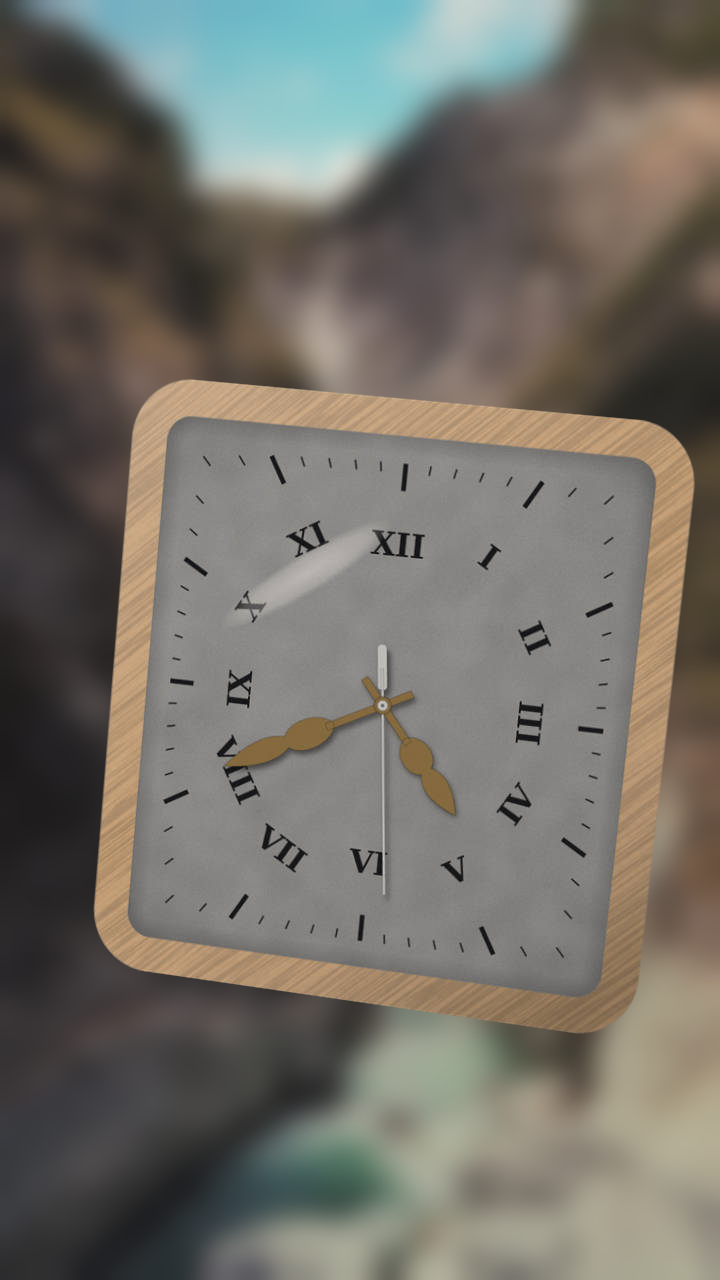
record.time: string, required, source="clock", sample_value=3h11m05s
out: 4h40m29s
